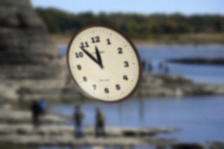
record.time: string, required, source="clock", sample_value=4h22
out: 11h53
